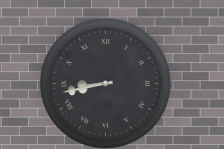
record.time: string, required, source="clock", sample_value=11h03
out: 8h43
